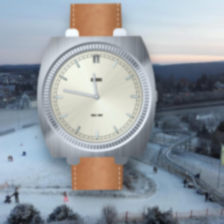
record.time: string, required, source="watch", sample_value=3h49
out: 11h47
